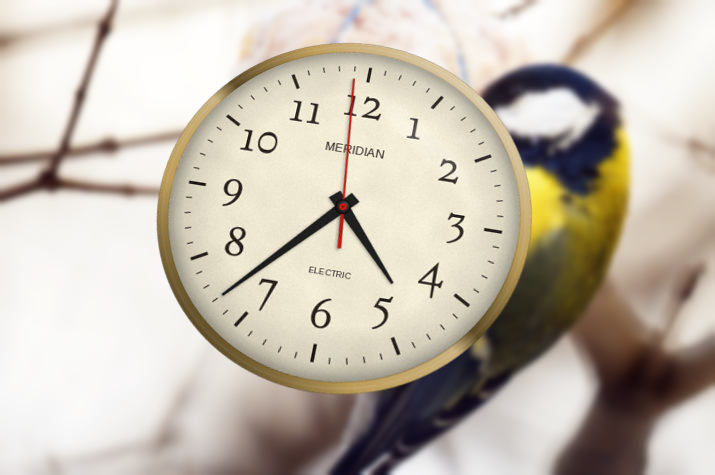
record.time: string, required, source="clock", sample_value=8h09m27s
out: 4h36m59s
